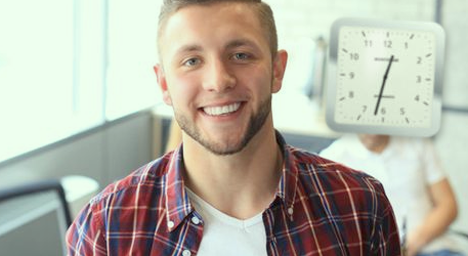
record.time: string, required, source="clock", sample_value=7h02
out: 12h32
